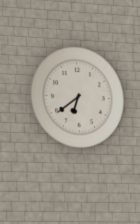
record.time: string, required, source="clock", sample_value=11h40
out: 6h39
